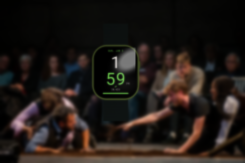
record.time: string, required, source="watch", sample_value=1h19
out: 1h59
